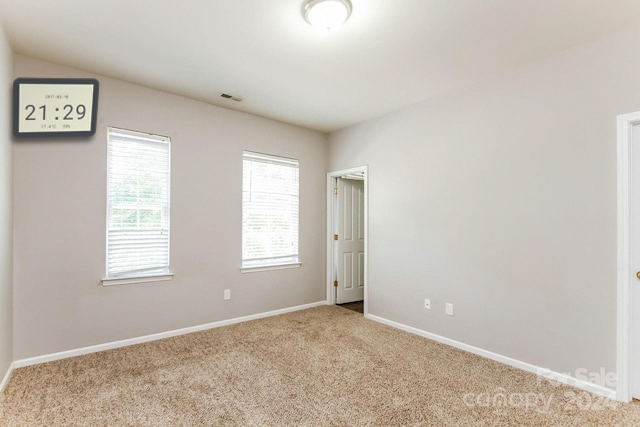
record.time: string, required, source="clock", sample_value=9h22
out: 21h29
